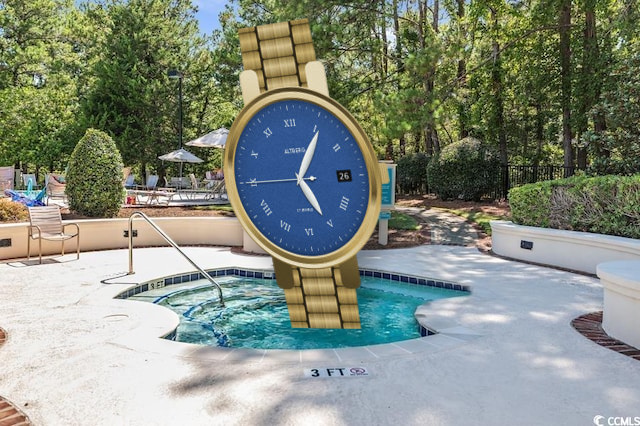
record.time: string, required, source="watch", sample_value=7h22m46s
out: 5h05m45s
